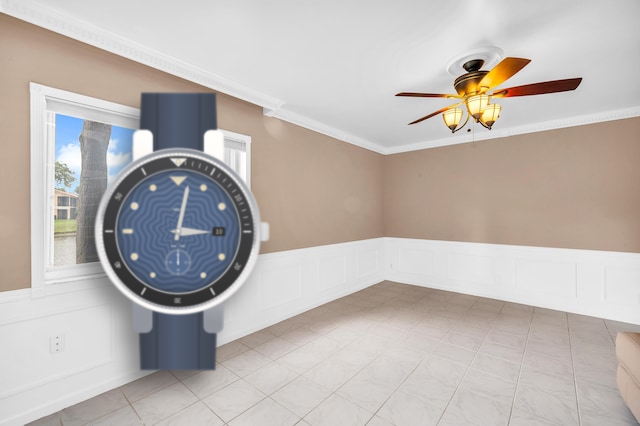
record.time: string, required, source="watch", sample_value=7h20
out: 3h02
